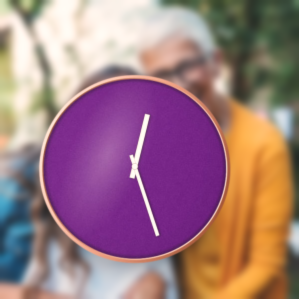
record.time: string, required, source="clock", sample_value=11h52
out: 12h27
